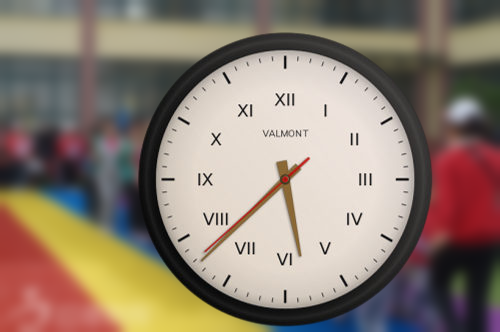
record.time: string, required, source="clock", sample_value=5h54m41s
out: 5h37m38s
